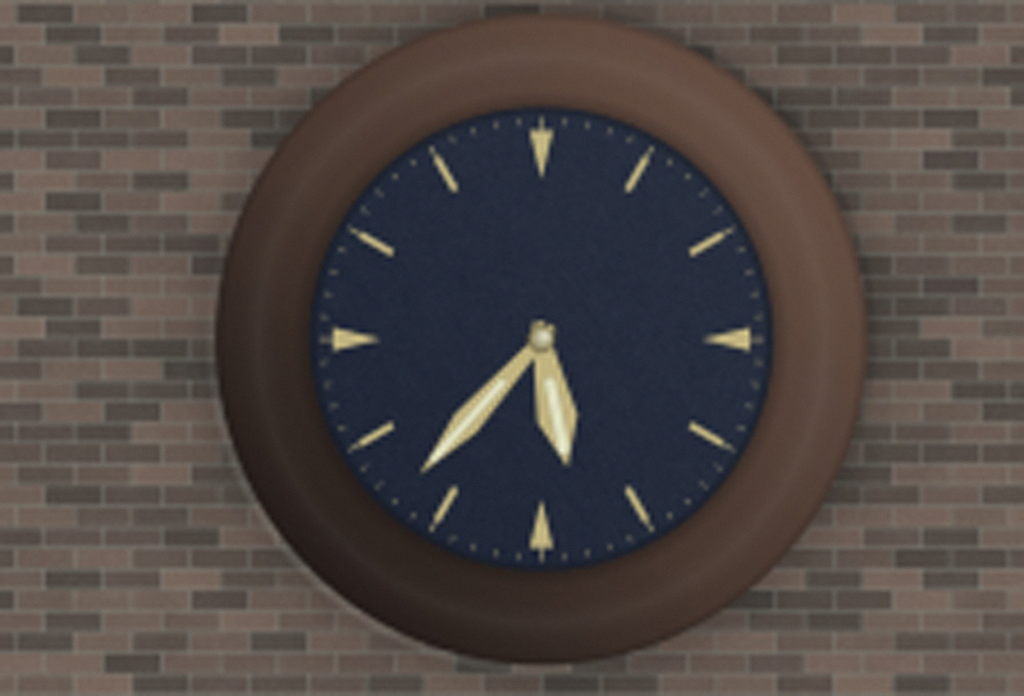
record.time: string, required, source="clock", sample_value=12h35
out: 5h37
